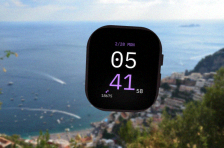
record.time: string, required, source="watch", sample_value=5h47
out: 5h41
